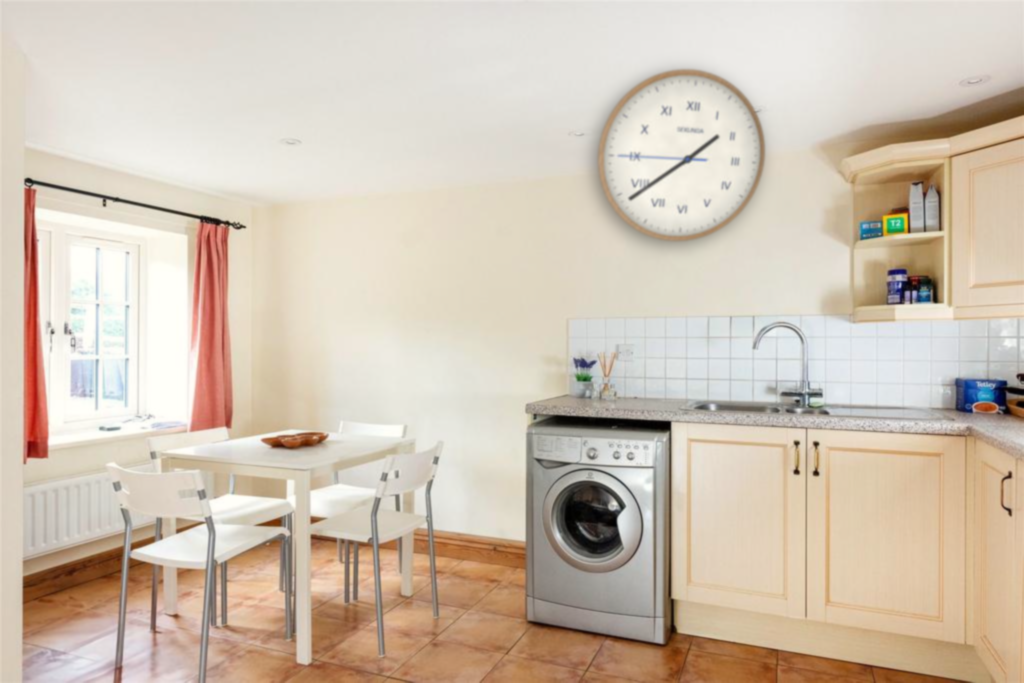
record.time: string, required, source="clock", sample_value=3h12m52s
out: 1h38m45s
